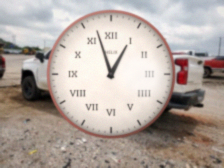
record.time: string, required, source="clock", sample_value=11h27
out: 12h57
